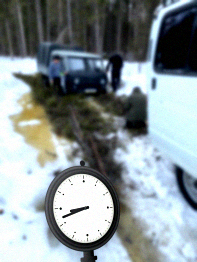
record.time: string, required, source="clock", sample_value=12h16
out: 8h42
